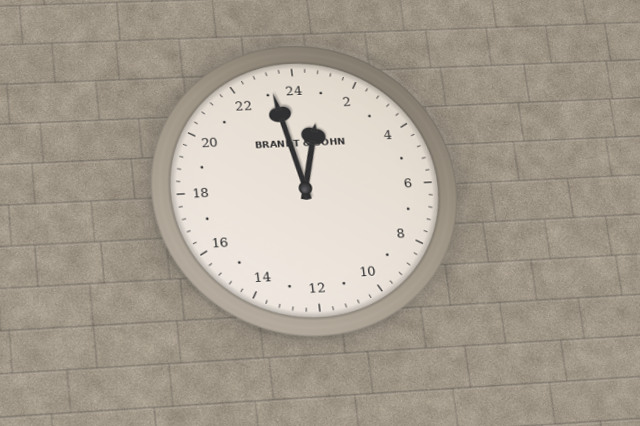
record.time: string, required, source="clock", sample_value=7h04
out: 0h58
